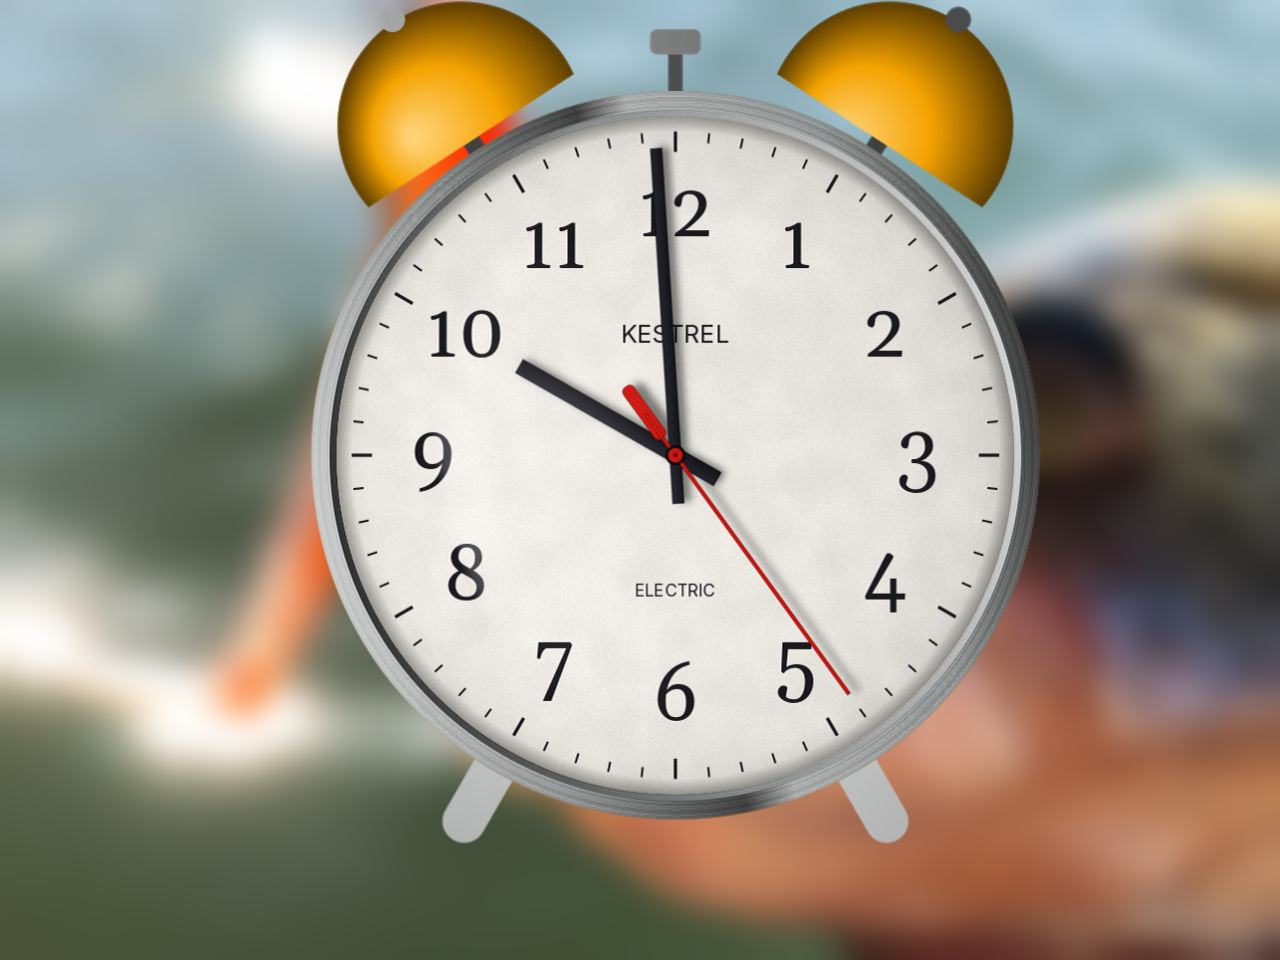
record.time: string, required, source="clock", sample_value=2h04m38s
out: 9h59m24s
